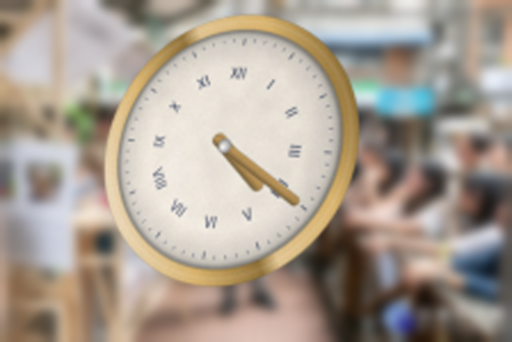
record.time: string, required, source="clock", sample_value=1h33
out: 4h20
